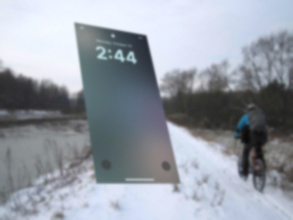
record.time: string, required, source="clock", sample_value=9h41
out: 2h44
